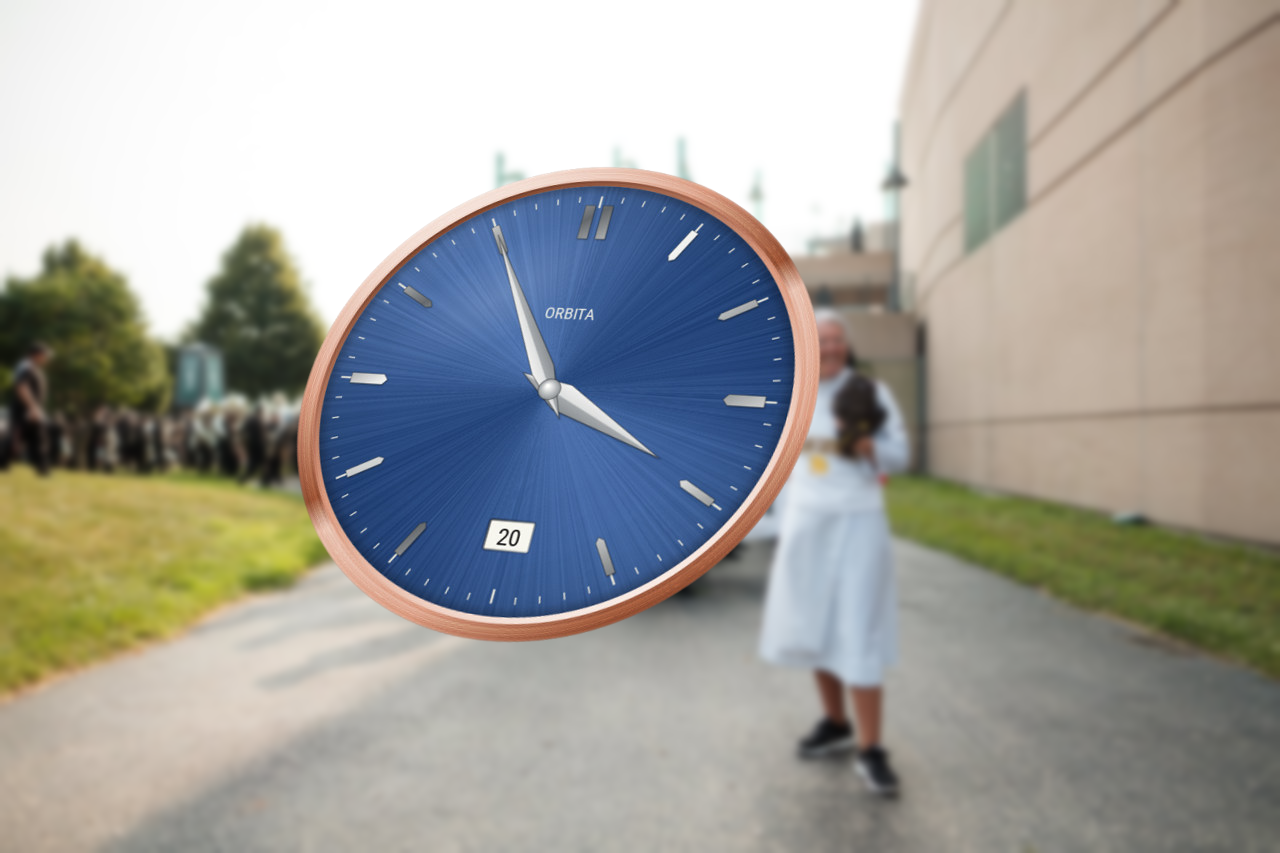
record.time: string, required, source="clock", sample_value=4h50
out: 3h55
